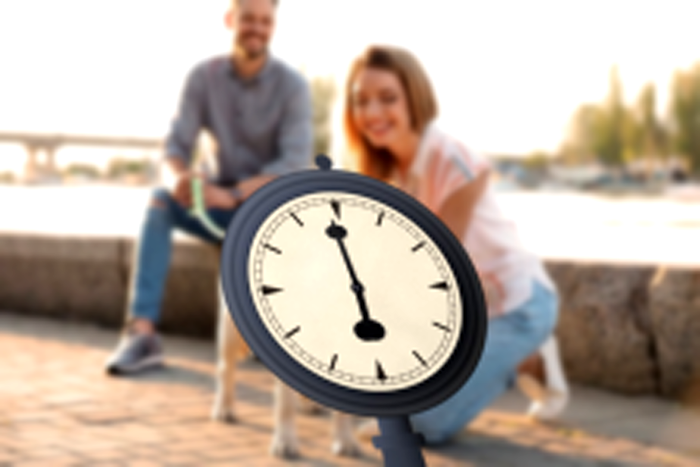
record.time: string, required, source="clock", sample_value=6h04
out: 5h59
